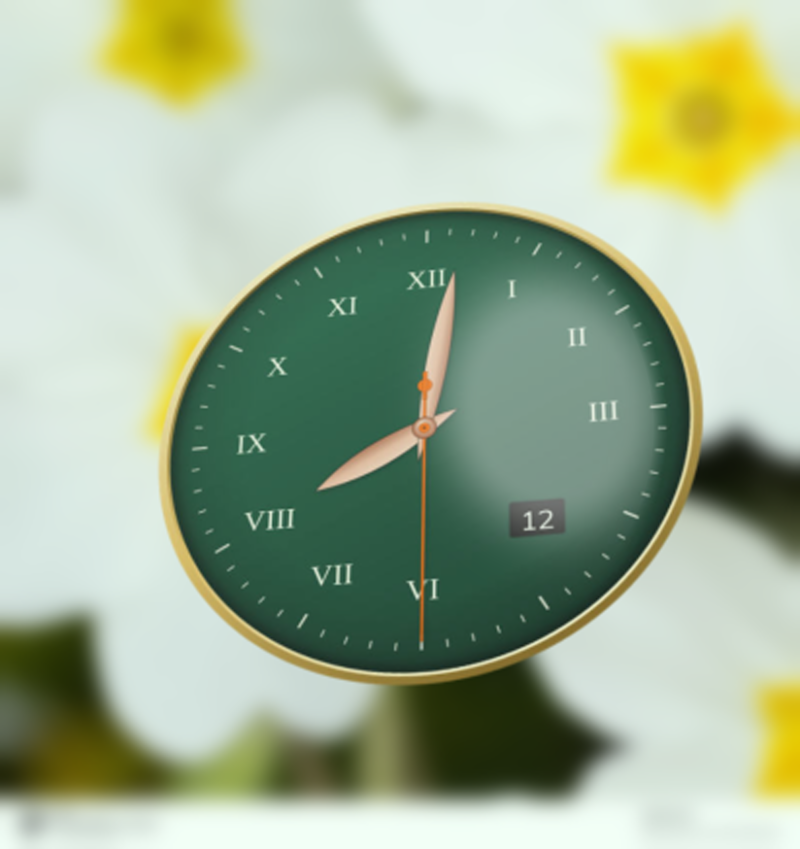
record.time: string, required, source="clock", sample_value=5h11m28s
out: 8h01m30s
